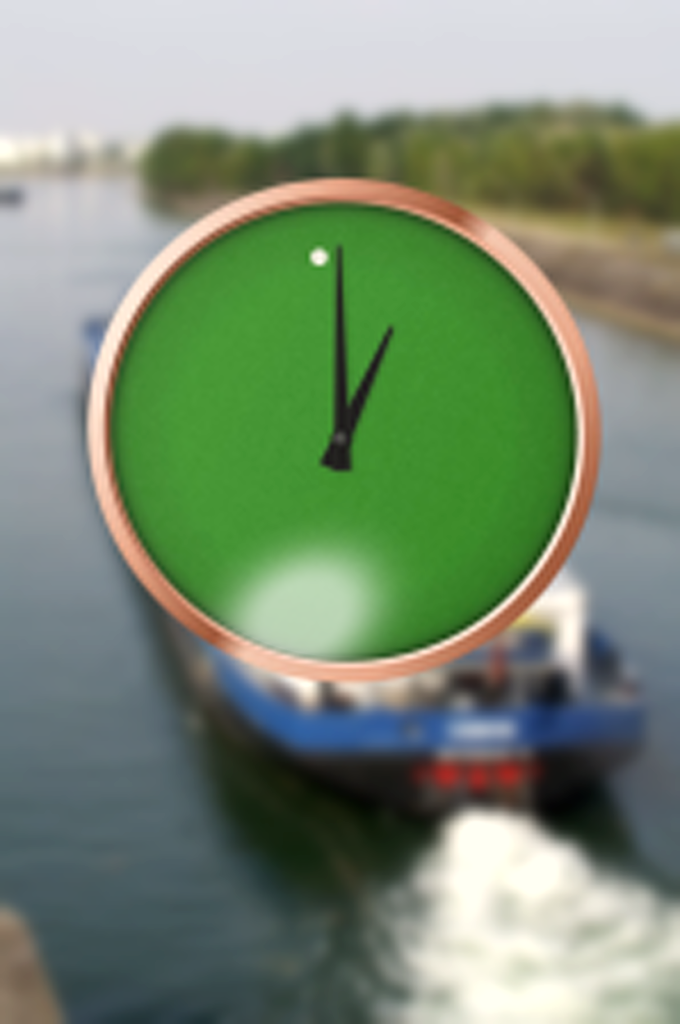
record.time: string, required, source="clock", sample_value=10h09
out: 1h01
